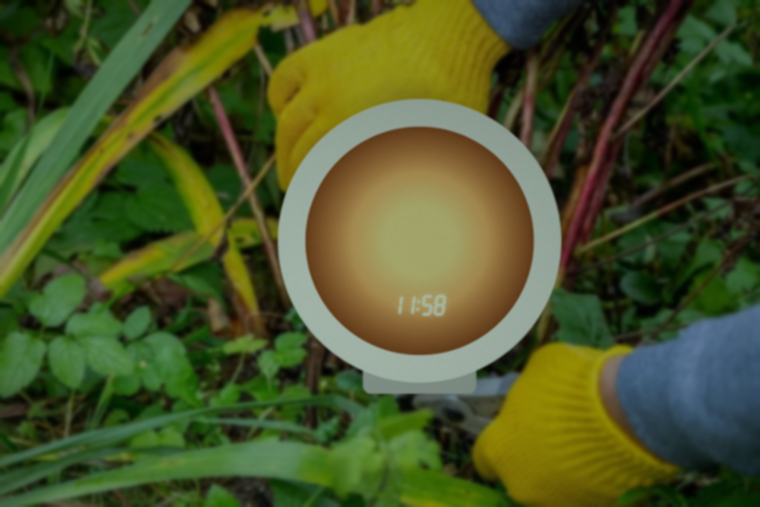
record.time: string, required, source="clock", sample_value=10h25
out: 11h58
